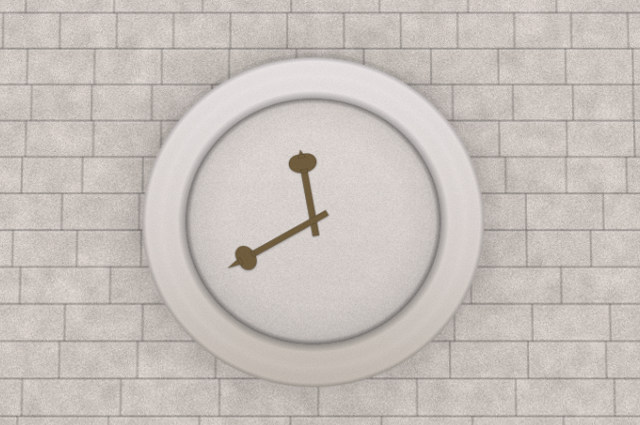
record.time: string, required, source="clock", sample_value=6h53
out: 11h40
